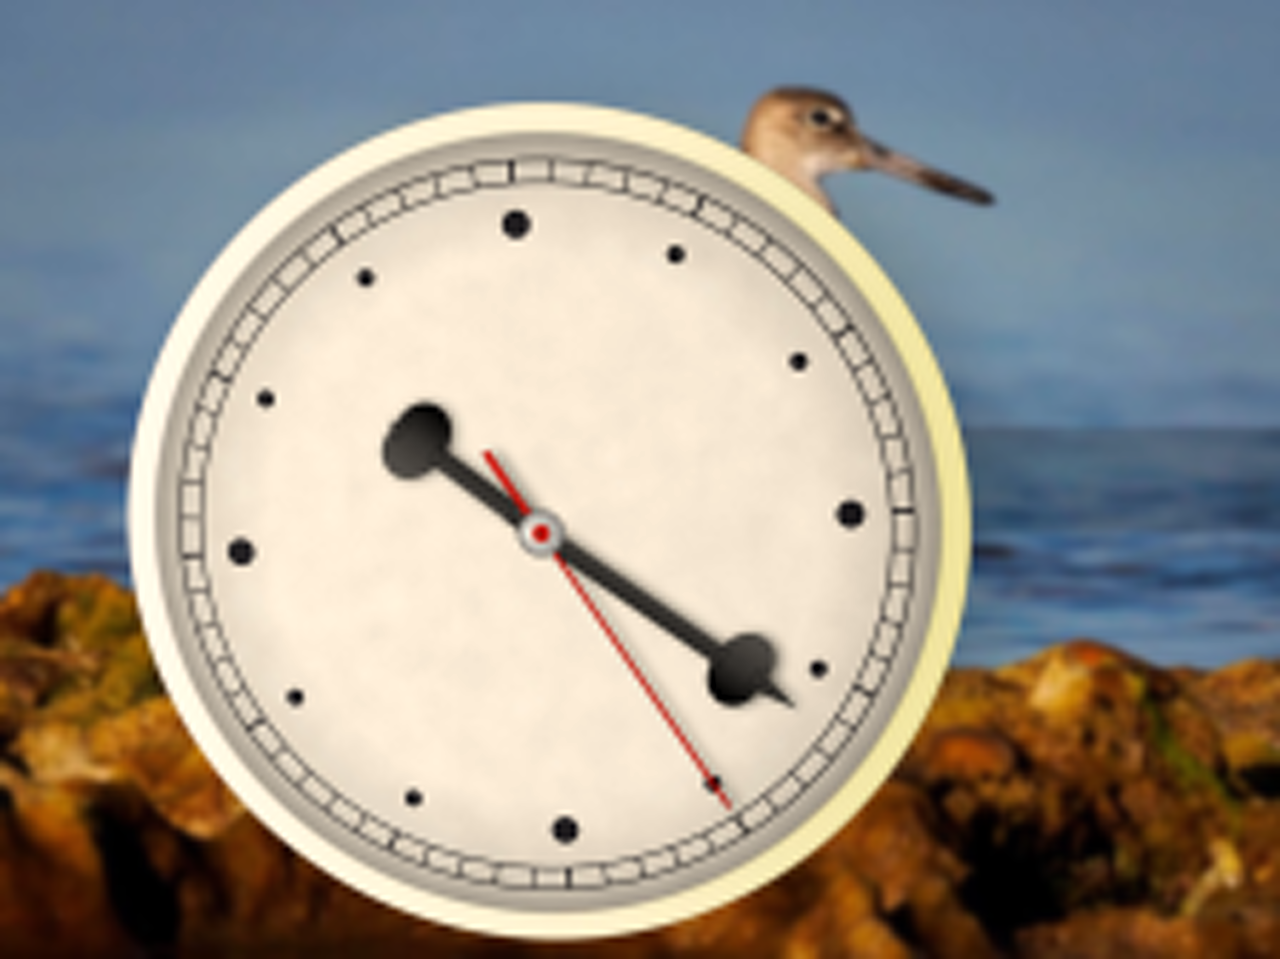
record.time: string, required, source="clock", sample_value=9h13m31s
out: 10h21m25s
